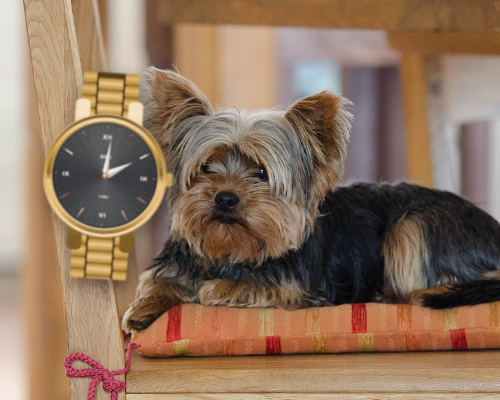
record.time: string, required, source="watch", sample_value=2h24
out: 2h01
